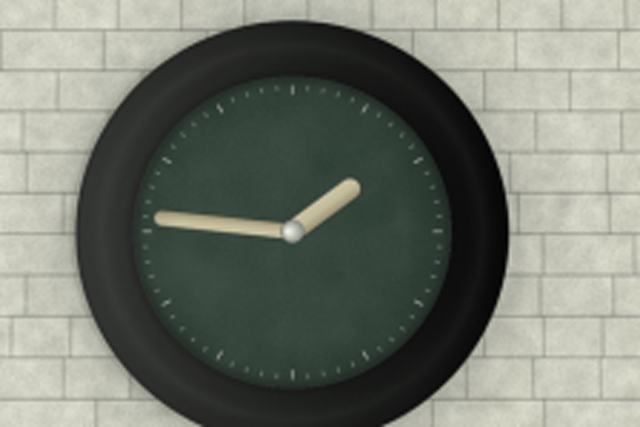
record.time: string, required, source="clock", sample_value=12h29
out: 1h46
